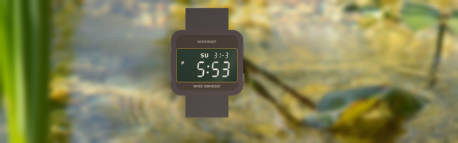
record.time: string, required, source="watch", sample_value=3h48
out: 5h53
